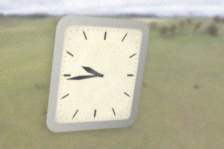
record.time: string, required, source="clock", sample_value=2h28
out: 9h44
